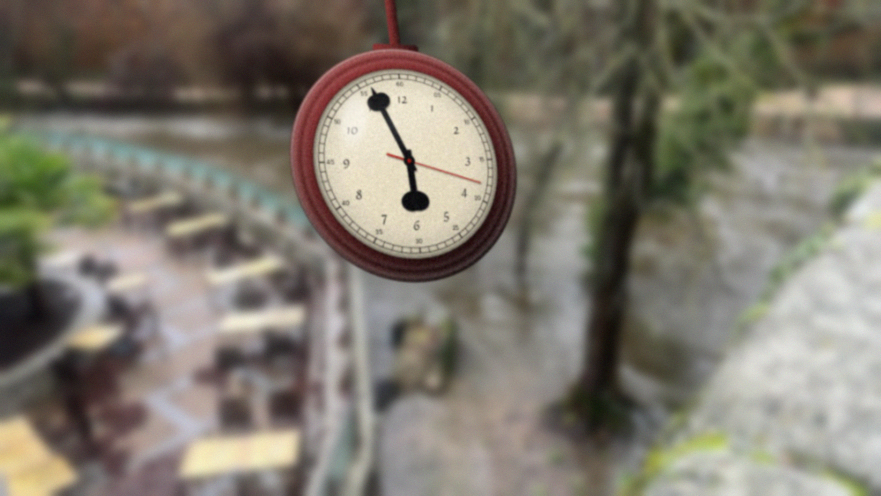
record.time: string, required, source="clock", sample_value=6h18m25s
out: 5h56m18s
